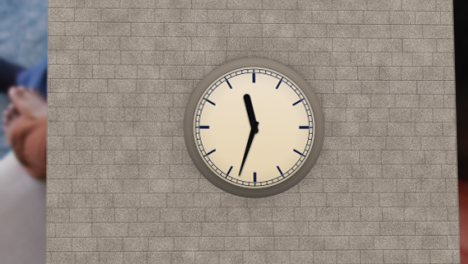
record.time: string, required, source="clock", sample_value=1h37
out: 11h33
